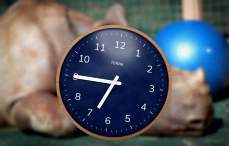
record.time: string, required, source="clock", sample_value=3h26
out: 6h45
